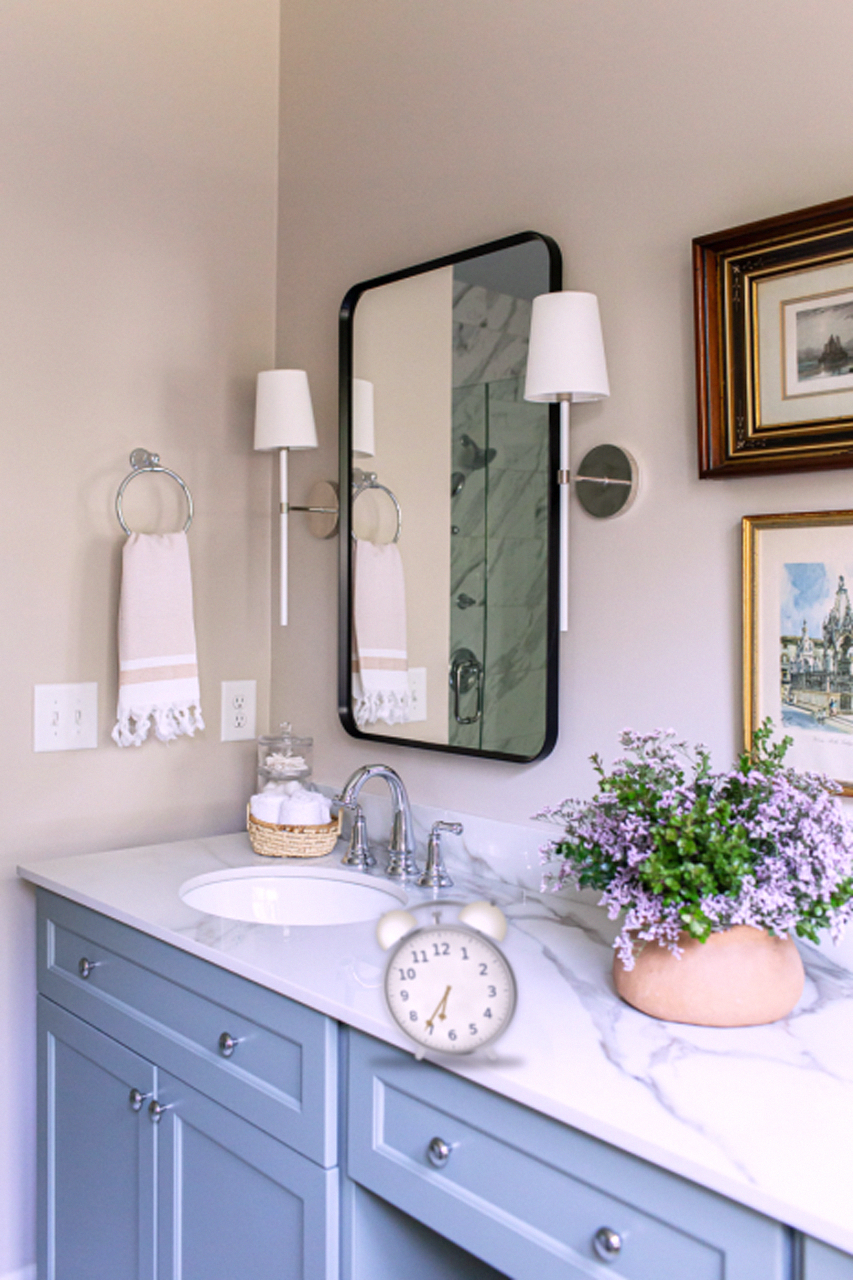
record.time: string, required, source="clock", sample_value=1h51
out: 6h36
